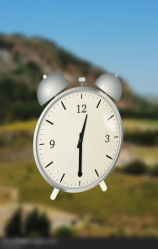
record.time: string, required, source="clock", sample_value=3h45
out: 12h30
